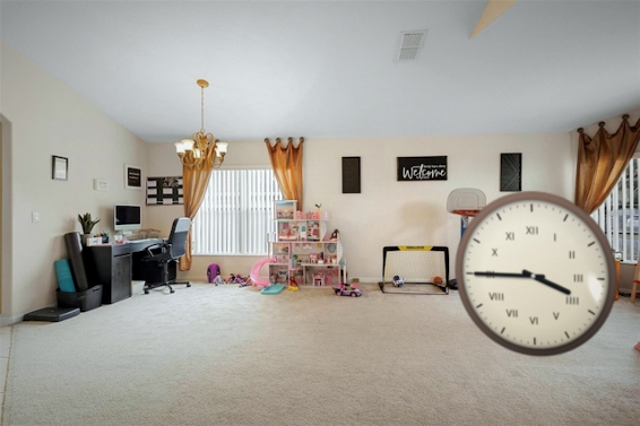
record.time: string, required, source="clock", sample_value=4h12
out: 3h45
